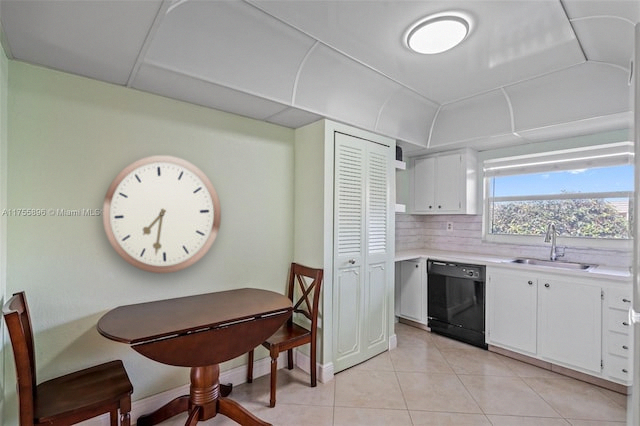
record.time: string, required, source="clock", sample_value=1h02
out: 7h32
